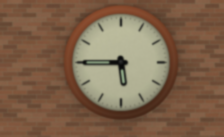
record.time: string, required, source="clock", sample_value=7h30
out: 5h45
